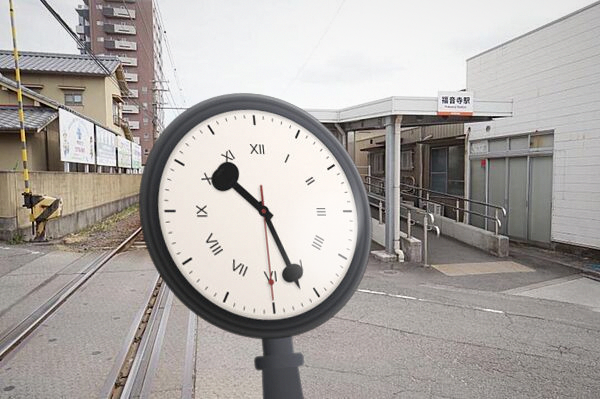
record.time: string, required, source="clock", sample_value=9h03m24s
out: 10h26m30s
